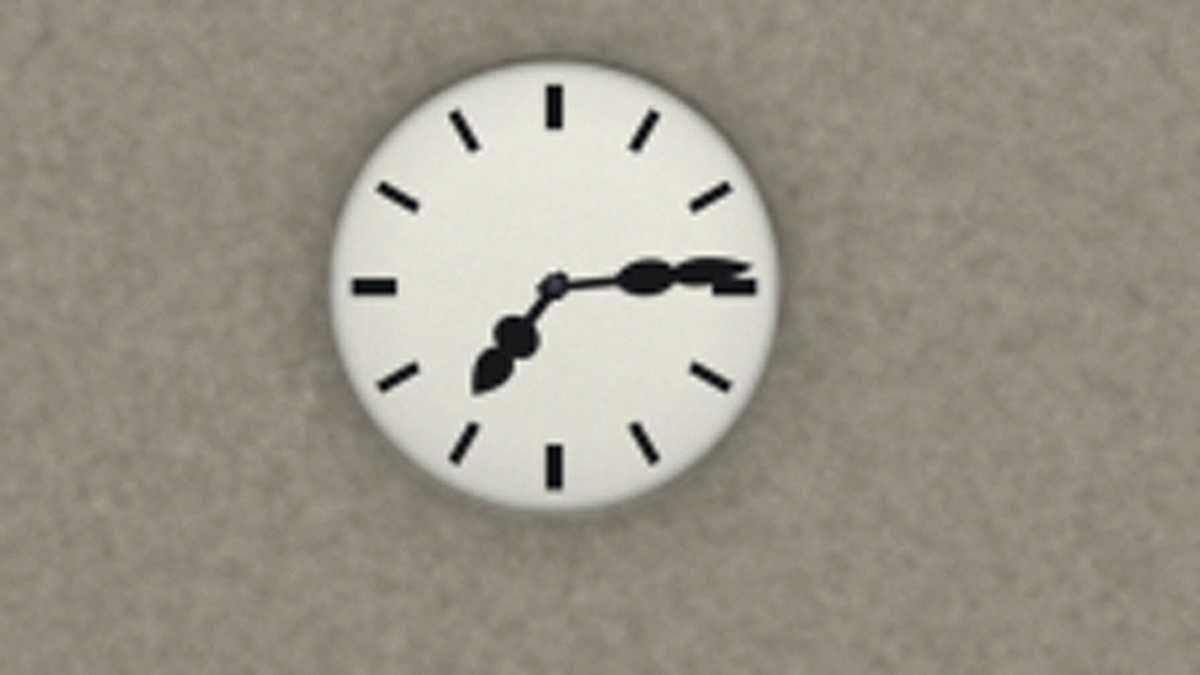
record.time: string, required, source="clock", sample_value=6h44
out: 7h14
